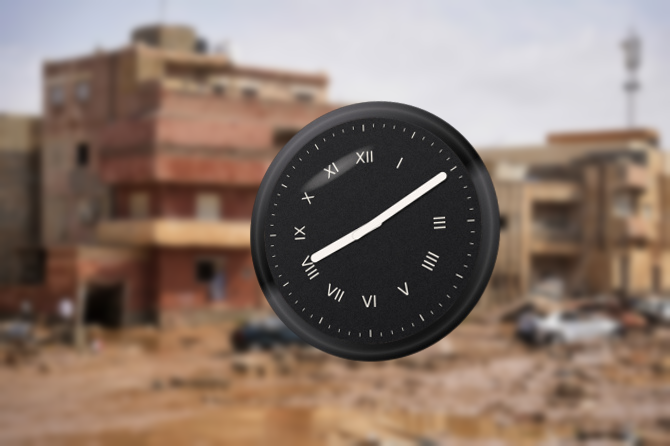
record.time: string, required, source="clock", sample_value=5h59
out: 8h10
